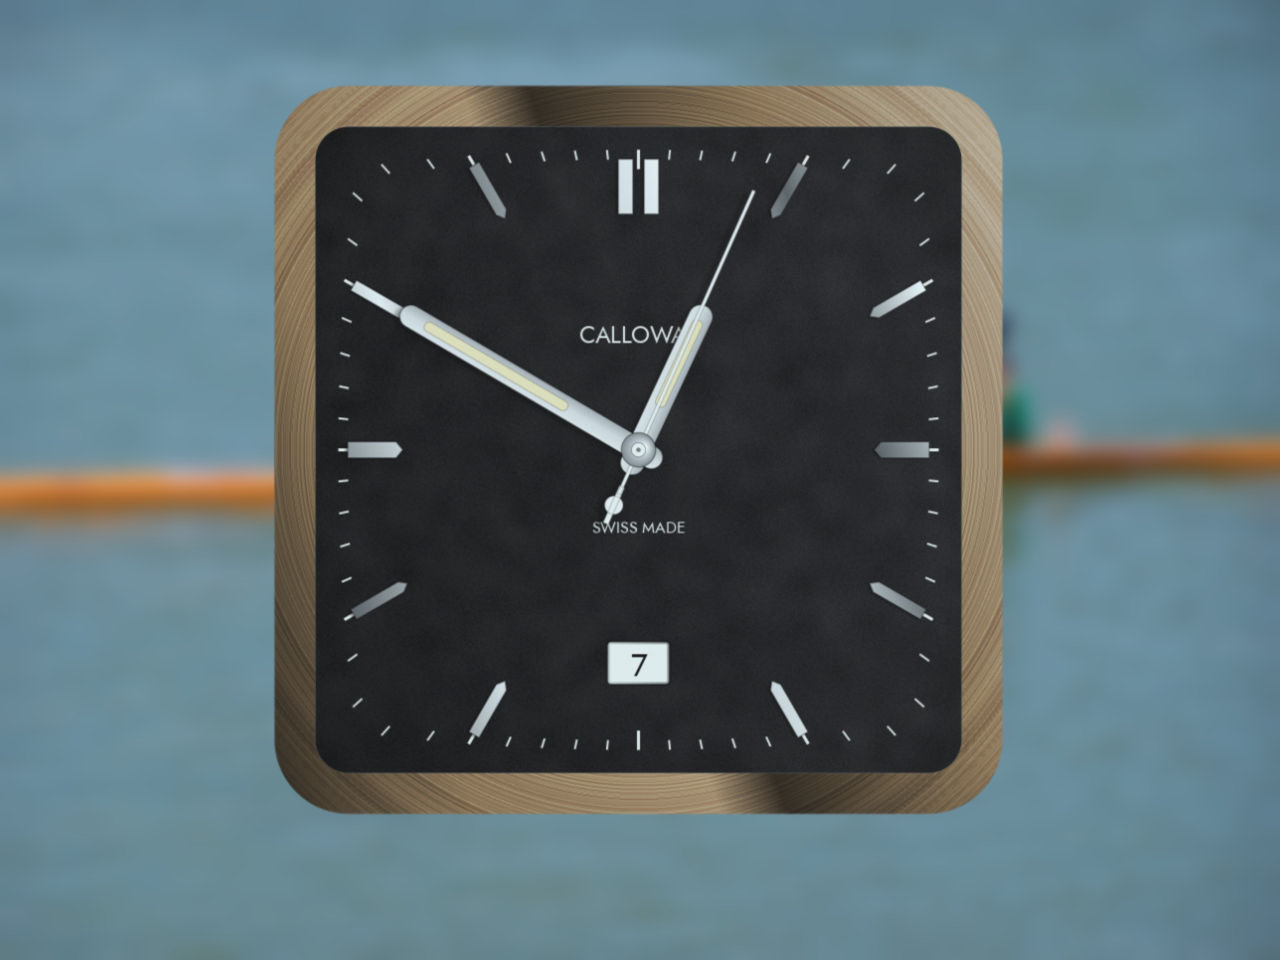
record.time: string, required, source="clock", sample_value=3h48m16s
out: 12h50m04s
